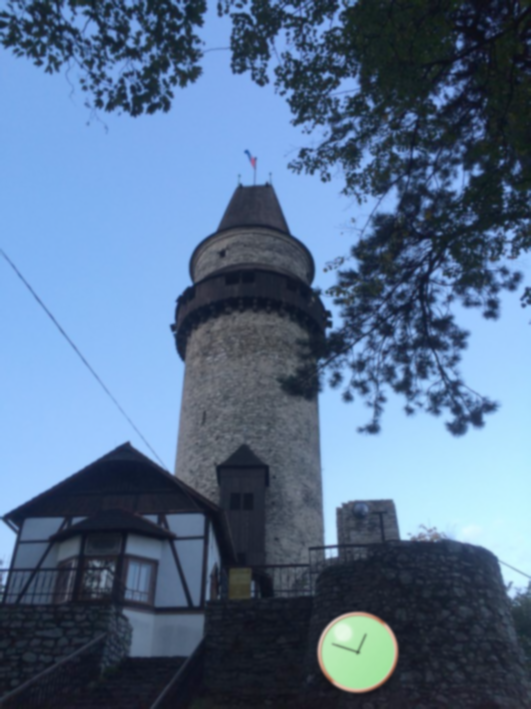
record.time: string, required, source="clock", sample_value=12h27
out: 12h48
